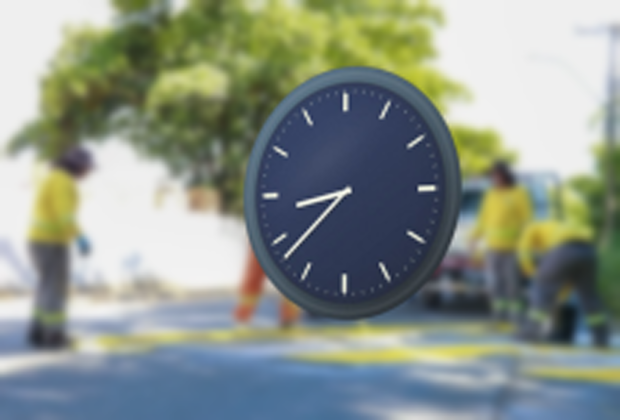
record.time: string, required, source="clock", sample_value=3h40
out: 8h38
